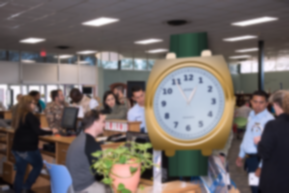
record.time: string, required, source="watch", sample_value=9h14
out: 12h55
